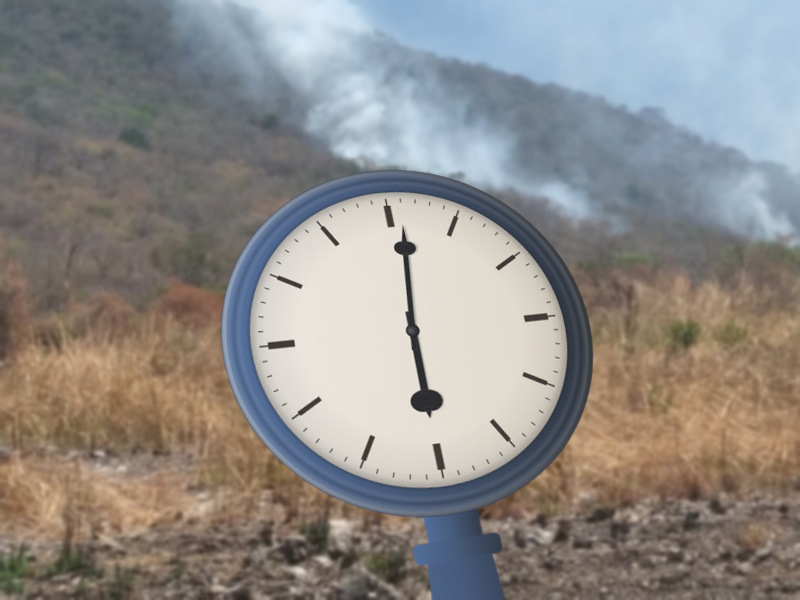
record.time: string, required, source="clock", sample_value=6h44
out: 6h01
